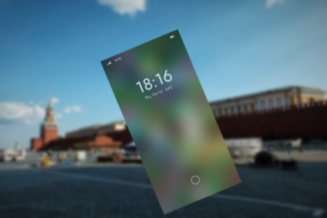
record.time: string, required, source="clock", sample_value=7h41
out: 18h16
